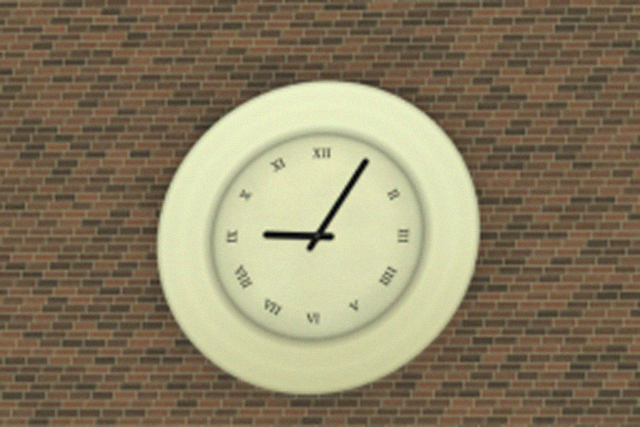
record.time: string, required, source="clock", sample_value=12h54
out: 9h05
